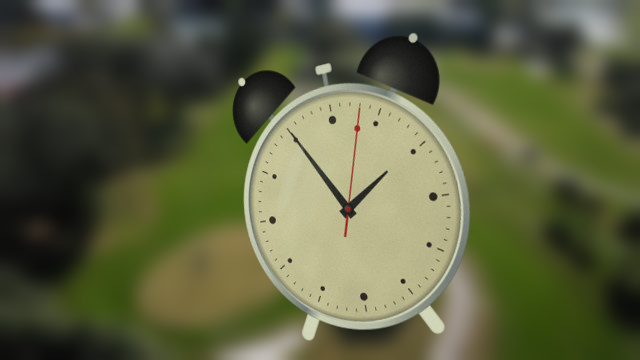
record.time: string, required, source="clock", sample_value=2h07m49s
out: 1h55m03s
